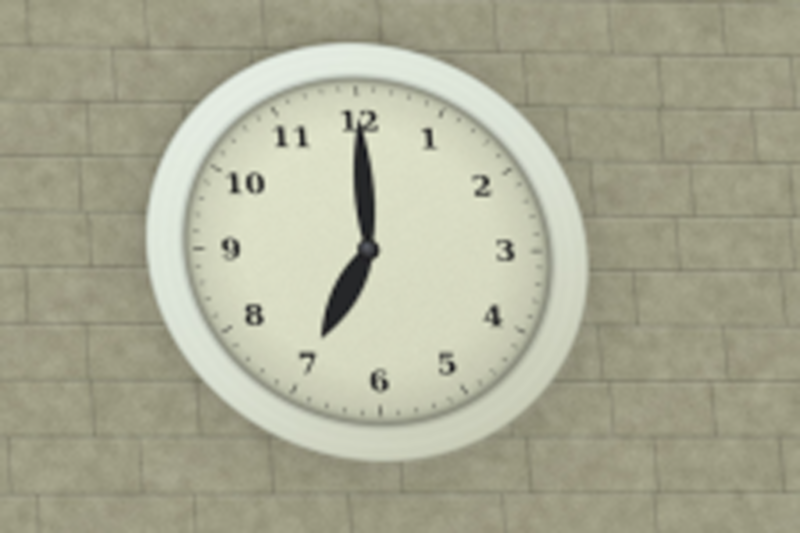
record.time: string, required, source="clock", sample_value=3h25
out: 7h00
